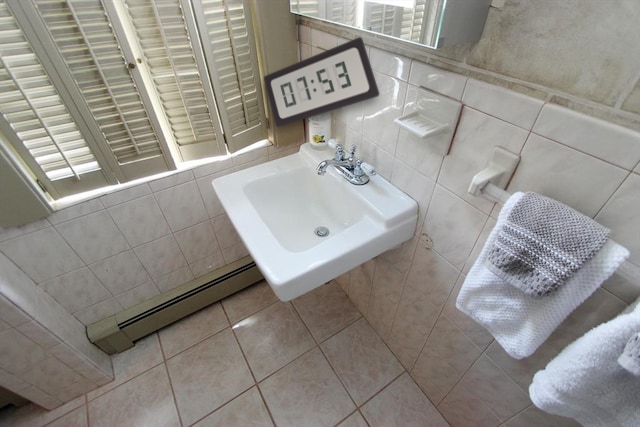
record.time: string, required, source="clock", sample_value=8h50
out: 7h53
